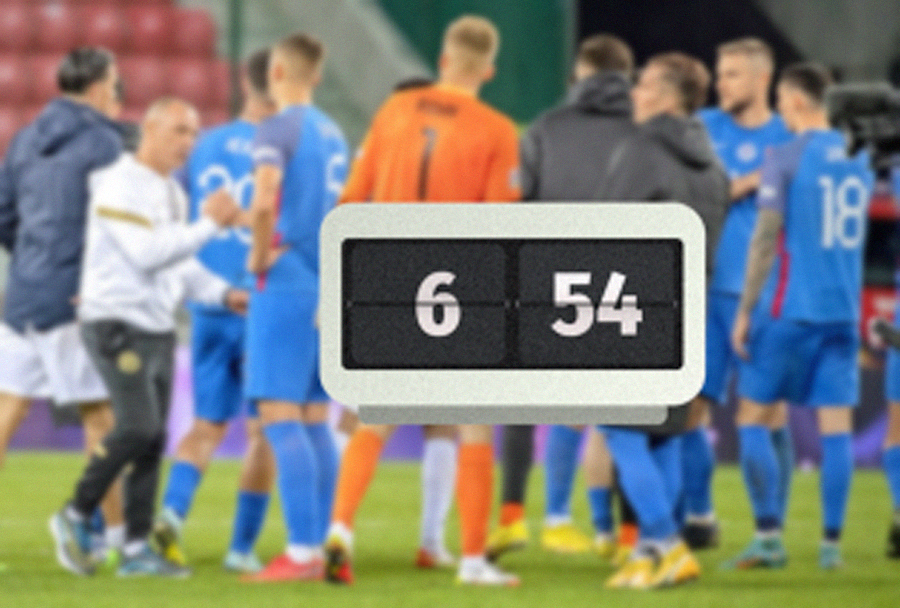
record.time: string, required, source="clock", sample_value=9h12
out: 6h54
